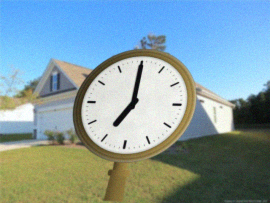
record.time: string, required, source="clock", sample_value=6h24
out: 7h00
